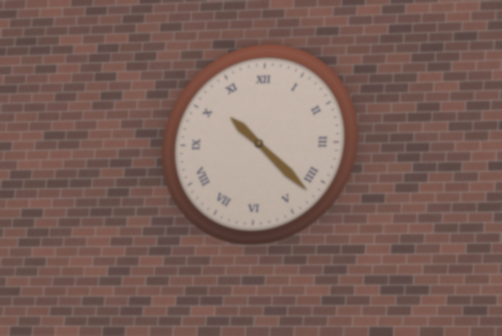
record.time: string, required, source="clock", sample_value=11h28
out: 10h22
